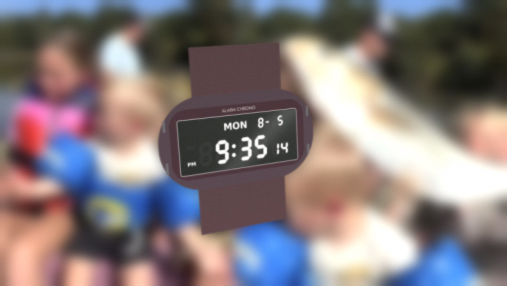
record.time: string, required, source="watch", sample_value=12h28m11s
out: 9h35m14s
